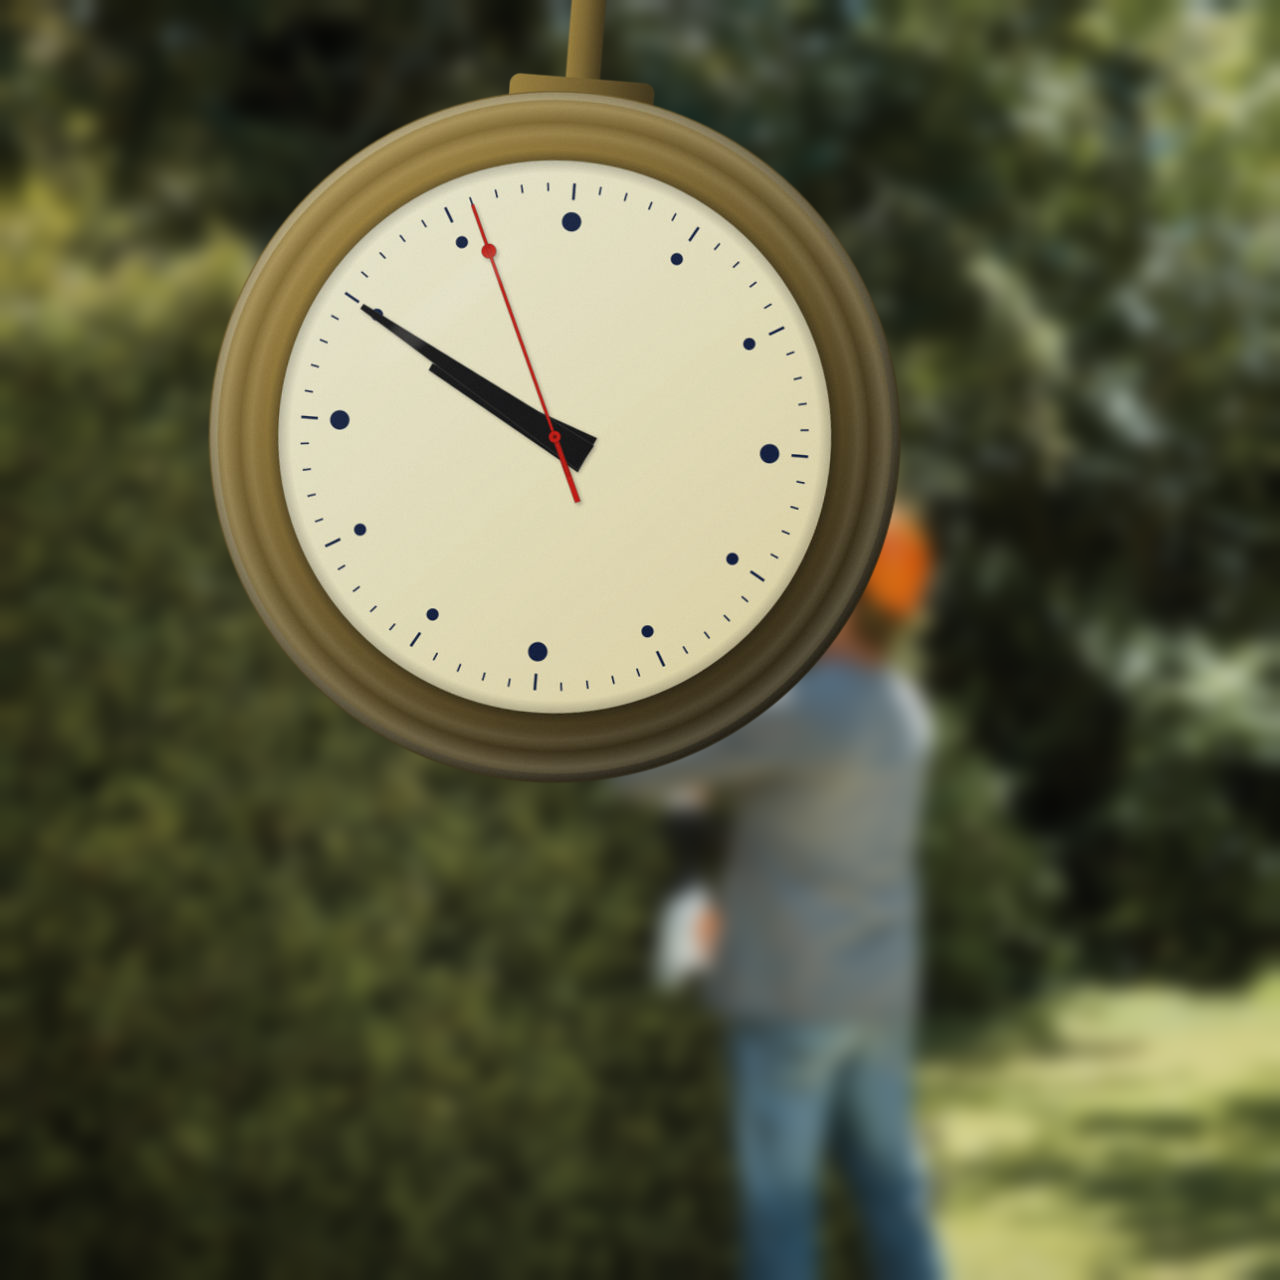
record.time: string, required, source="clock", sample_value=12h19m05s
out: 9h49m56s
